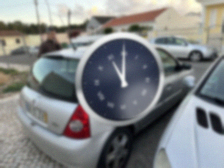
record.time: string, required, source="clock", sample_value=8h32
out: 11h00
